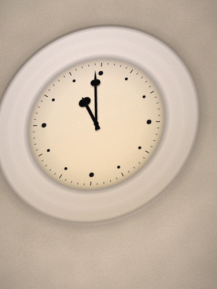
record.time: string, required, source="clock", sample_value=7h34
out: 10h59
